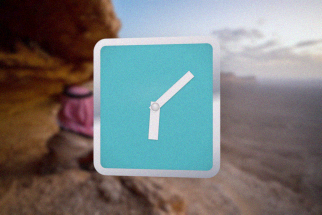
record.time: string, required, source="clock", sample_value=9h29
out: 6h08
